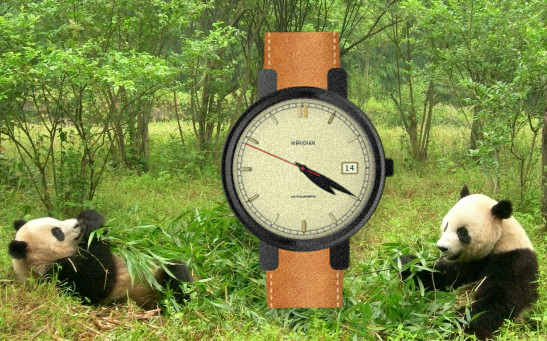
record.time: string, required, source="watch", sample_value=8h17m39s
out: 4h19m49s
